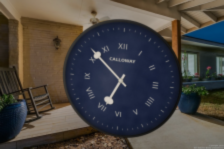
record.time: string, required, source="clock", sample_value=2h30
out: 6h52
